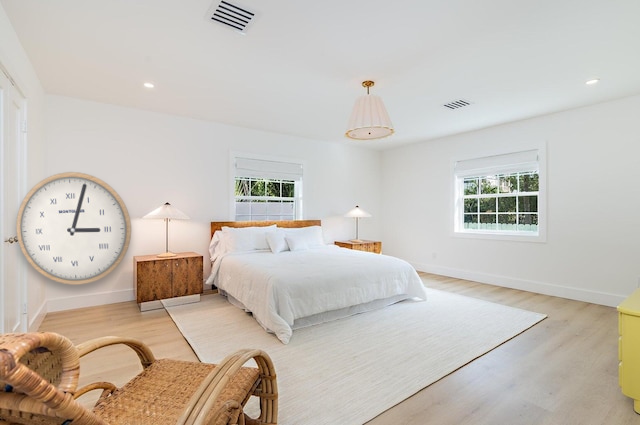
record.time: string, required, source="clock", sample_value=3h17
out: 3h03
